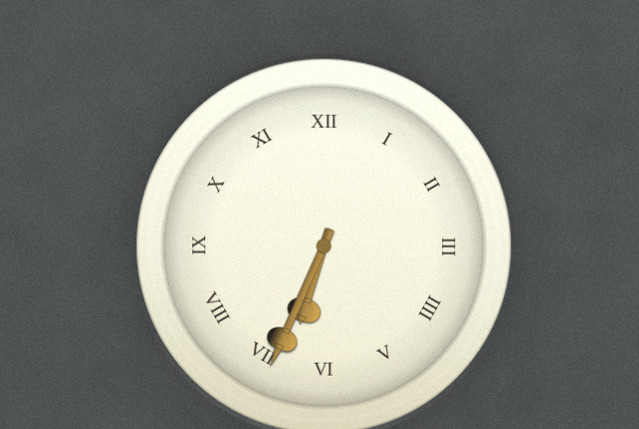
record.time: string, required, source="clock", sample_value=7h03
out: 6h34
